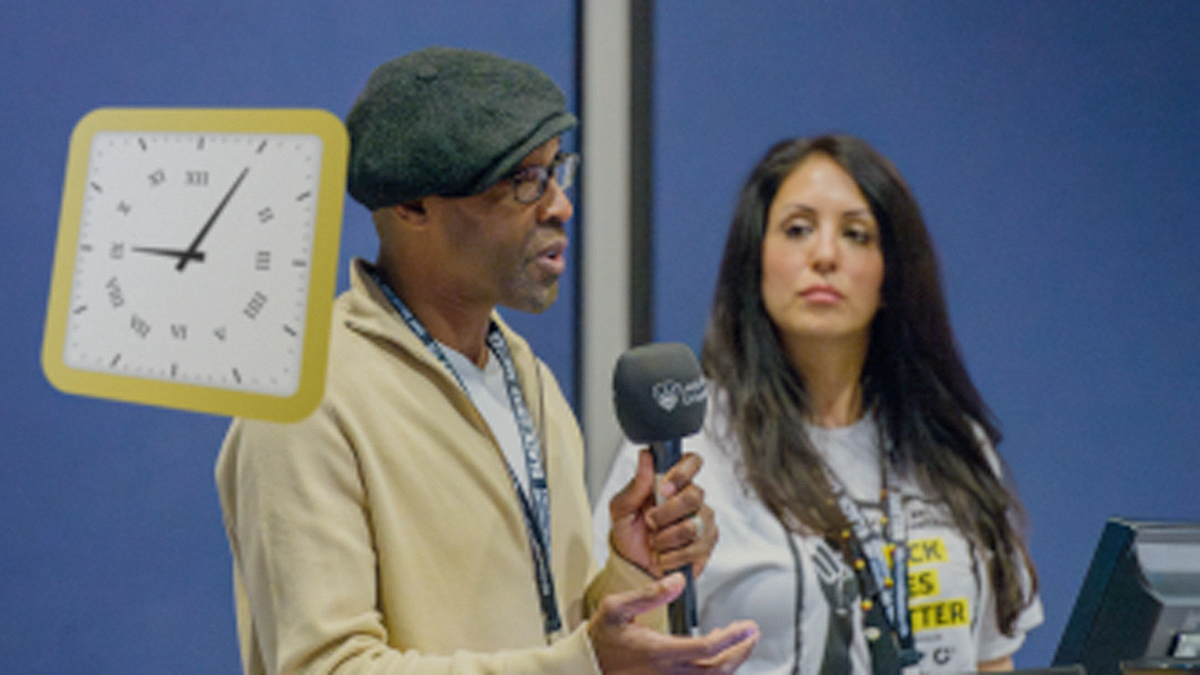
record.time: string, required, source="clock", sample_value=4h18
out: 9h05
